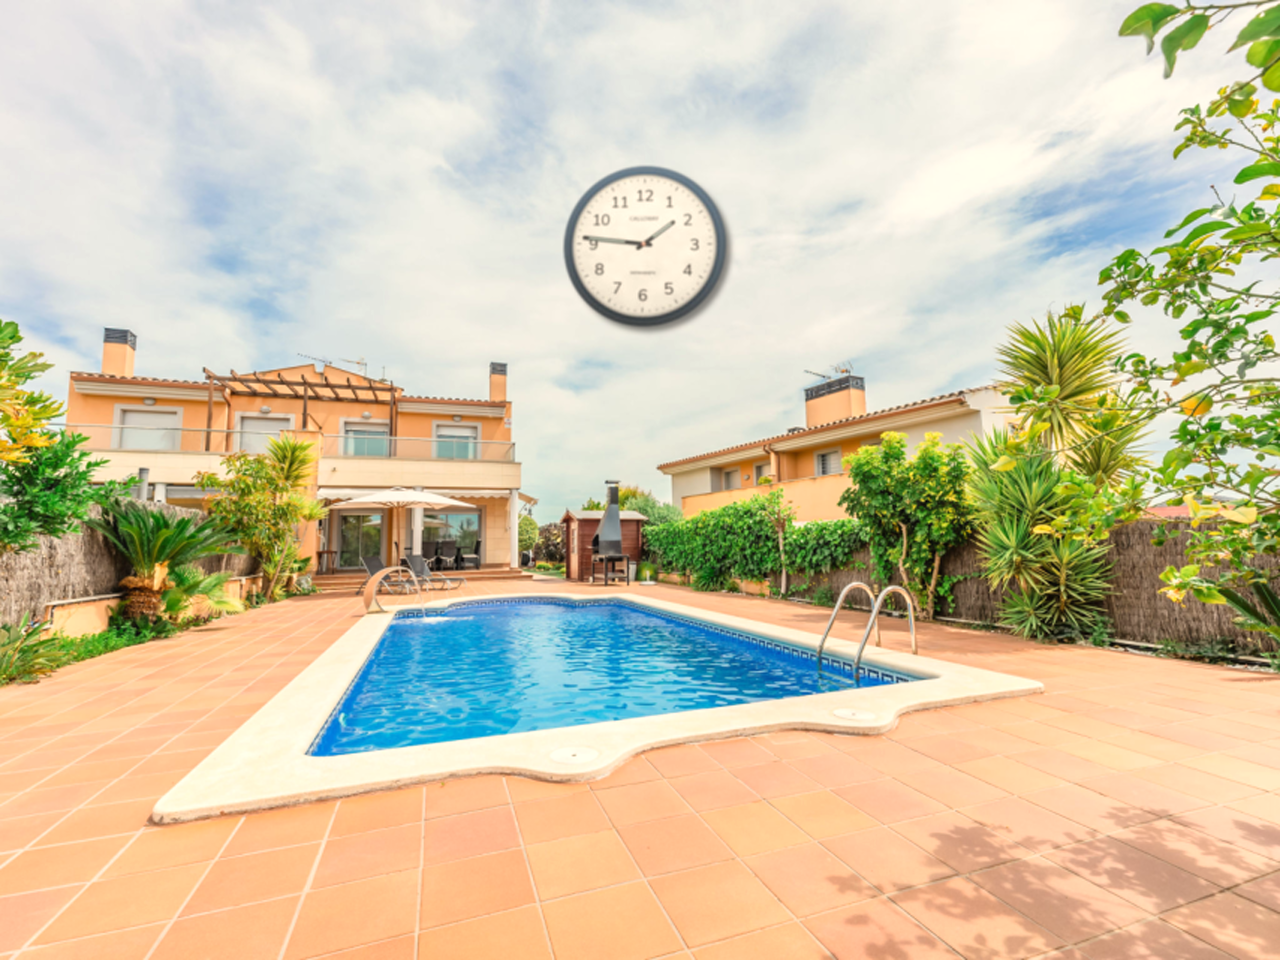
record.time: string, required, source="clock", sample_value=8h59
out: 1h46
